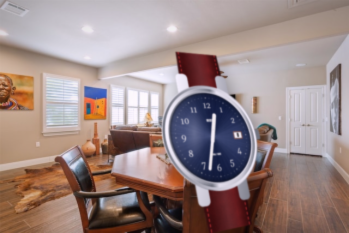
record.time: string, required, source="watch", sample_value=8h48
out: 12h33
